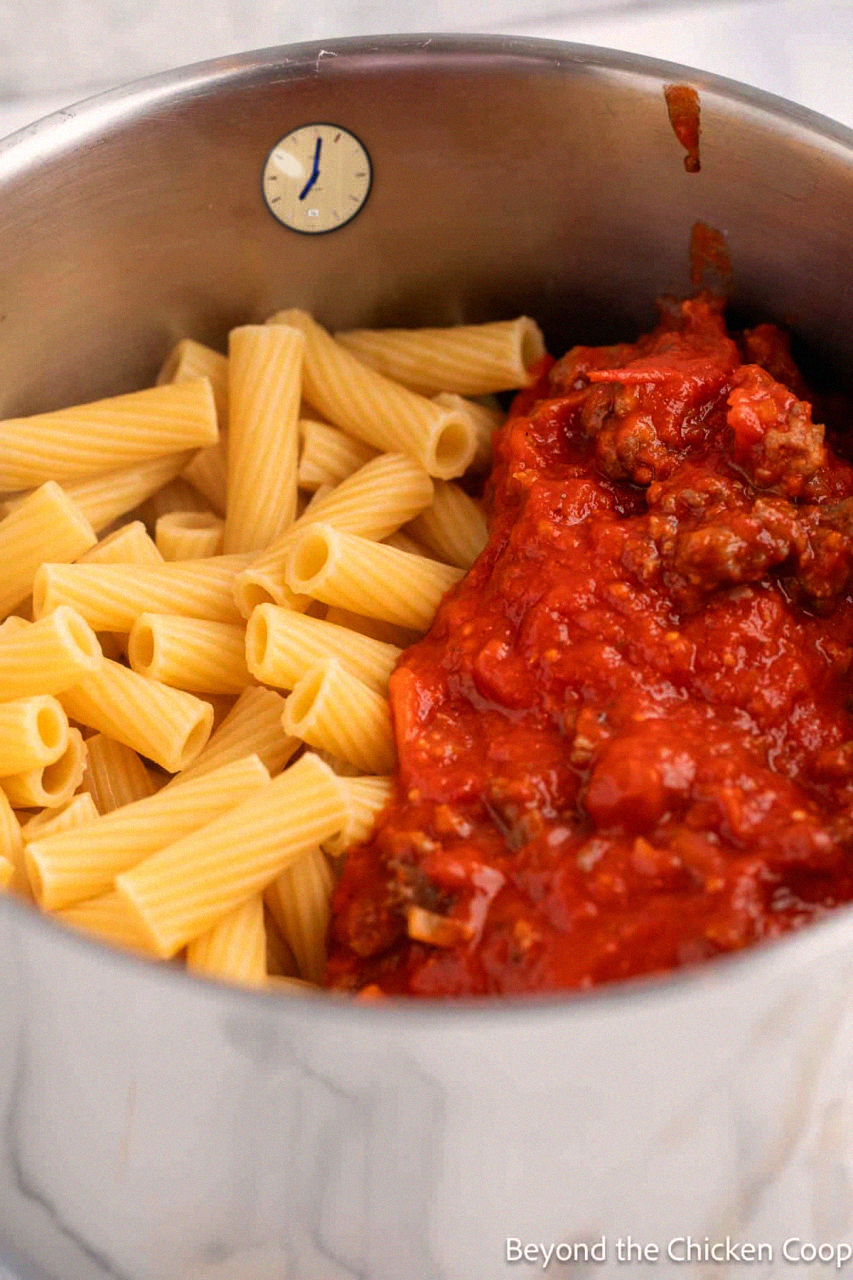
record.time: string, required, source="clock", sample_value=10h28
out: 7h01
